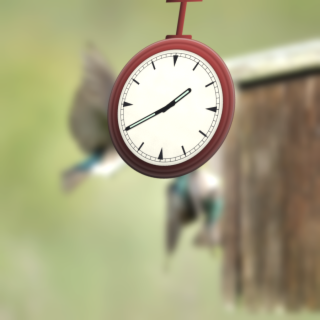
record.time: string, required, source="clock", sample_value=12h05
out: 1h40
